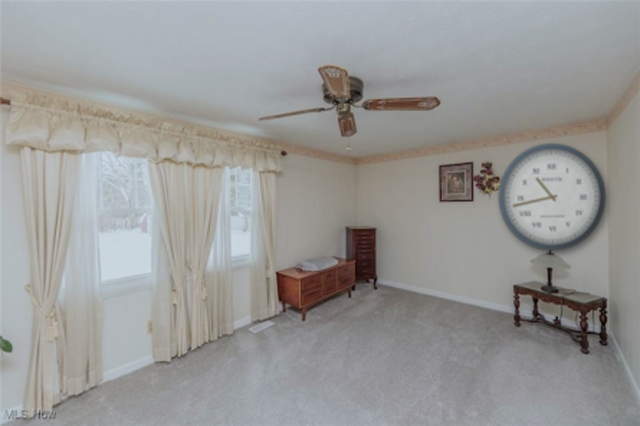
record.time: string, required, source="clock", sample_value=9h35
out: 10h43
